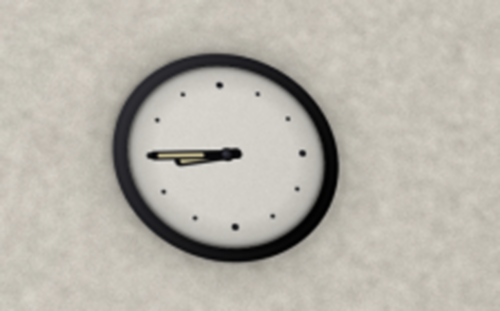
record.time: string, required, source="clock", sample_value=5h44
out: 8h45
